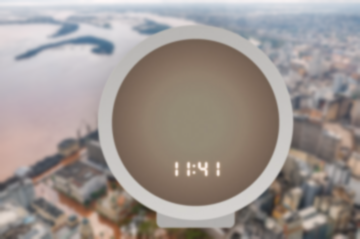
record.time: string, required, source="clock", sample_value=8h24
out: 11h41
